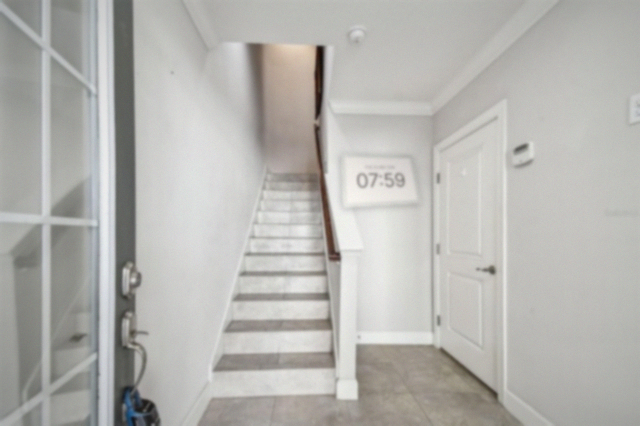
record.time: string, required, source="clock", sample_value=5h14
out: 7h59
